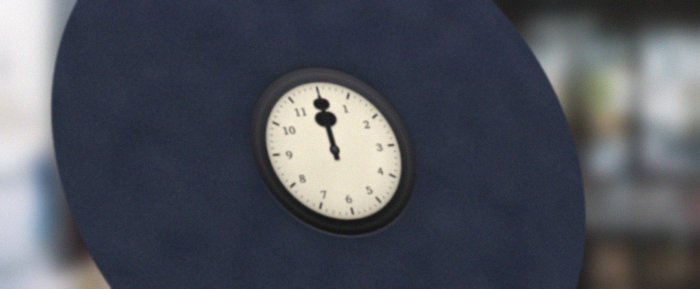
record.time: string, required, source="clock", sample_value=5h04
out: 12h00
